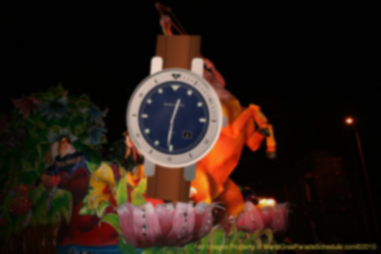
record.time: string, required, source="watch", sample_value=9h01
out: 12h31
